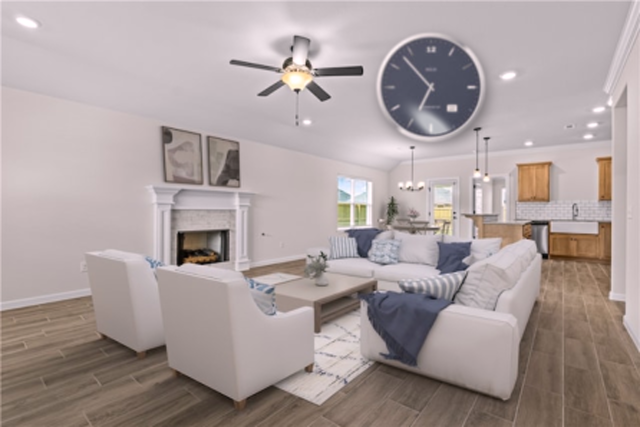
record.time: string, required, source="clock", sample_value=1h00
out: 6h53
